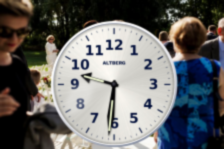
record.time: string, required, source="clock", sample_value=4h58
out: 9h31
